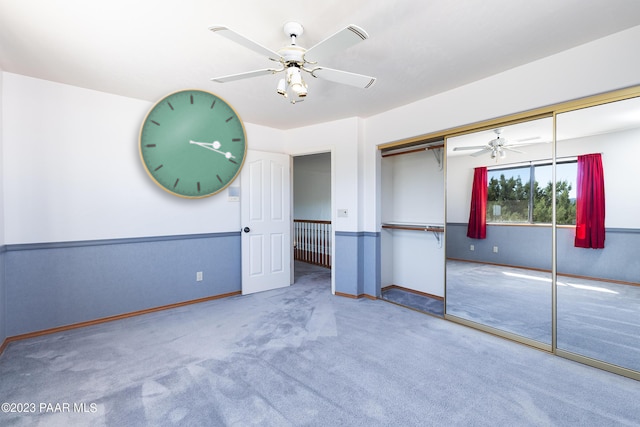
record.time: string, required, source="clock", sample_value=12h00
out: 3h19
